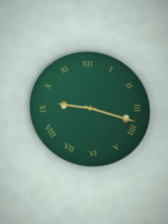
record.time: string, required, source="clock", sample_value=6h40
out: 9h18
